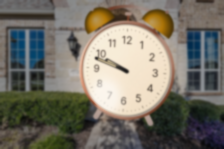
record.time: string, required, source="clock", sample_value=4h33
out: 9h48
